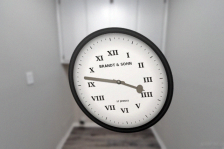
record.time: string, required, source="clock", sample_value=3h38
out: 3h47
